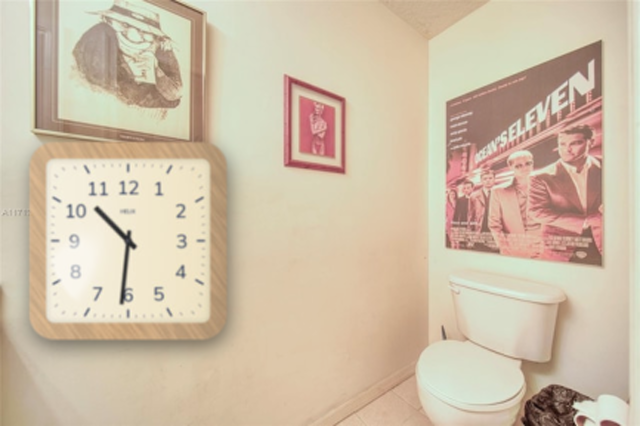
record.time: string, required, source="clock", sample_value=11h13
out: 10h31
